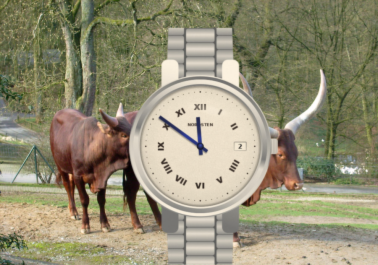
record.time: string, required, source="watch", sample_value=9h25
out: 11h51
